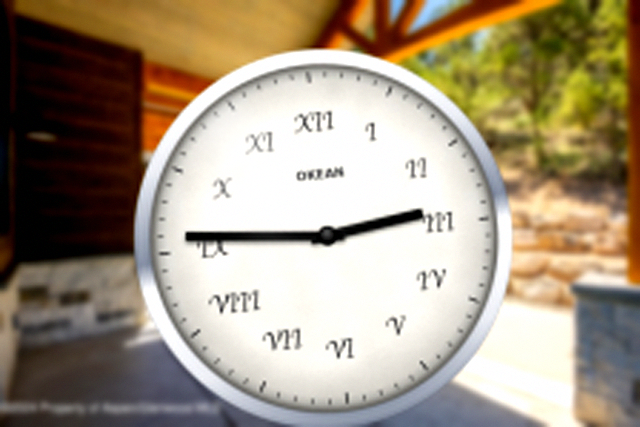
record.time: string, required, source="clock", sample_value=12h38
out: 2h46
